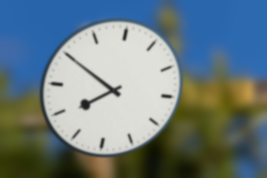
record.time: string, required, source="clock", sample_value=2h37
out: 7h50
